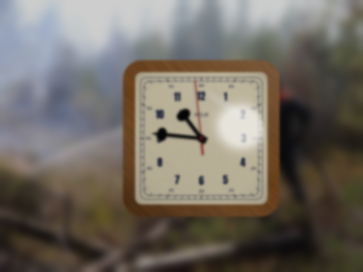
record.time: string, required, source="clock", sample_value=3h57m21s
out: 10h45m59s
